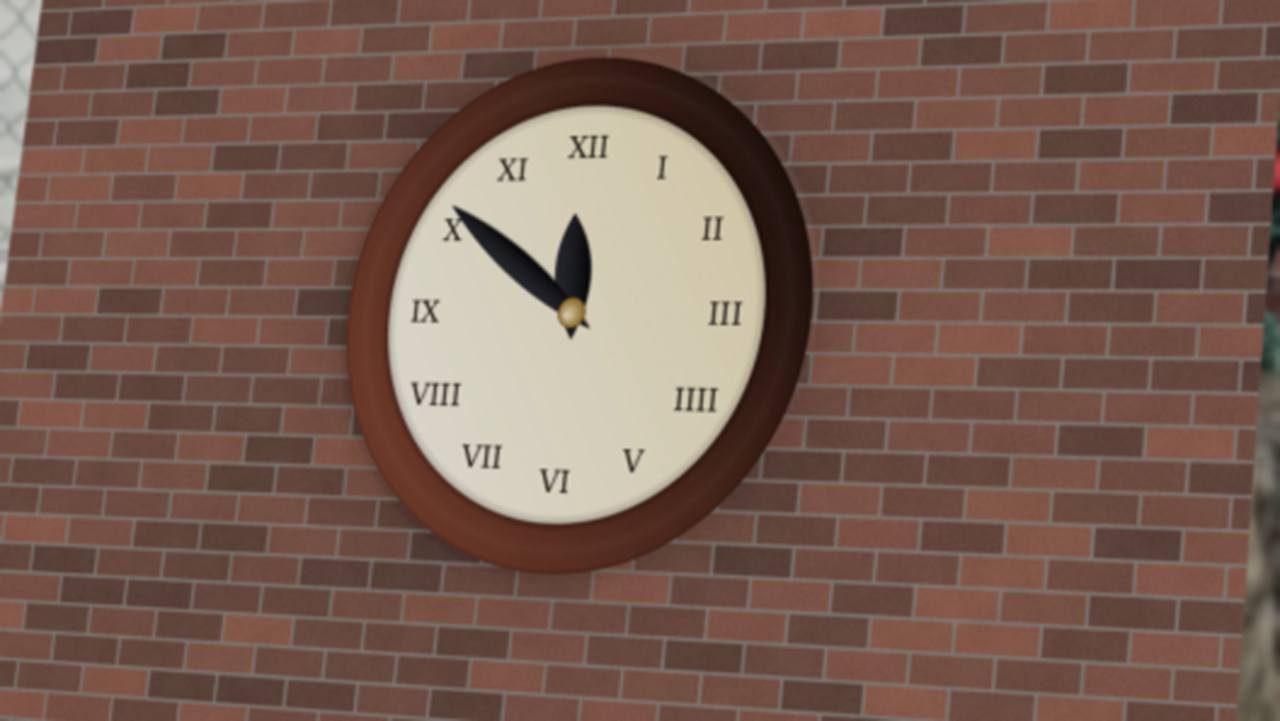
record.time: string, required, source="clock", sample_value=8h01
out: 11h51
